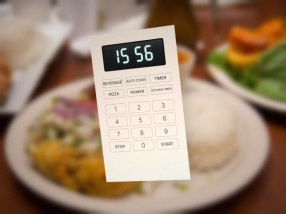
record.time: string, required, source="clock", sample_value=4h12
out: 15h56
